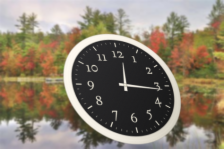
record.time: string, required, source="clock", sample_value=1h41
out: 12h16
